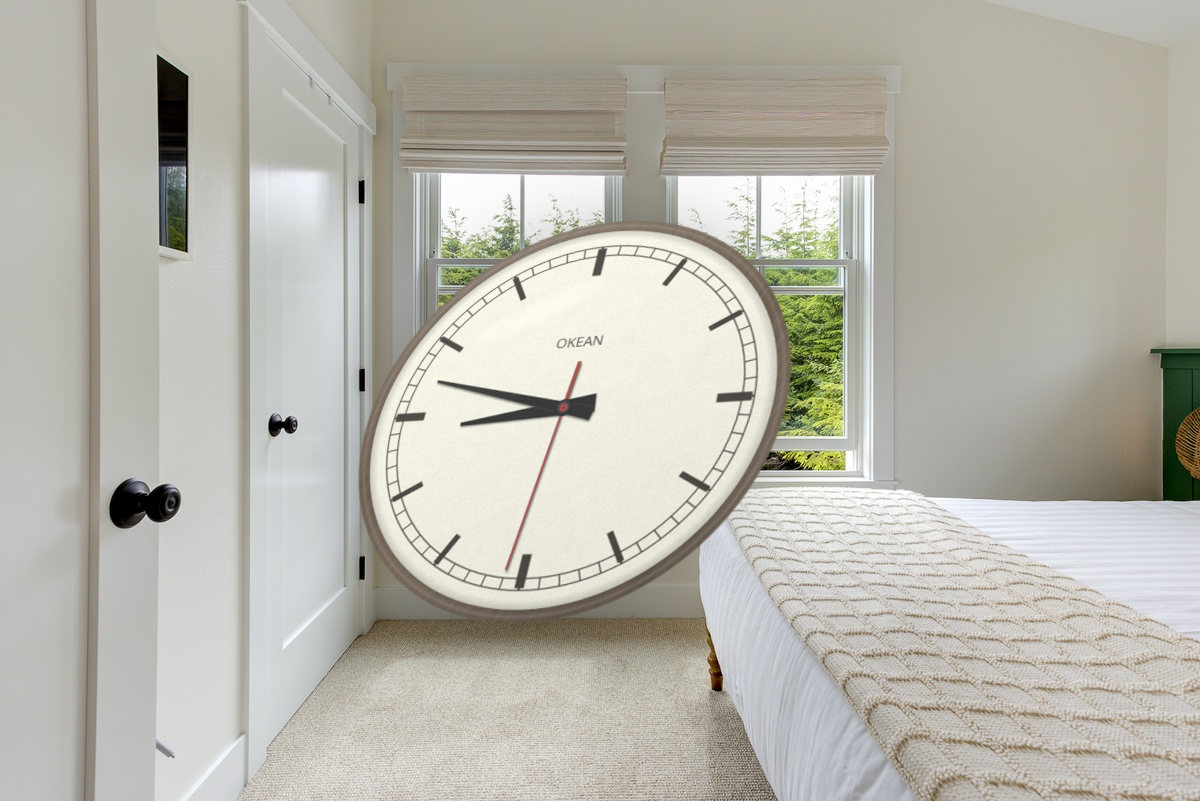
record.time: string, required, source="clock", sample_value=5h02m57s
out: 8h47m31s
